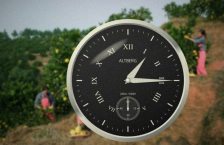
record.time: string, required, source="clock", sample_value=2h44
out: 1h15
